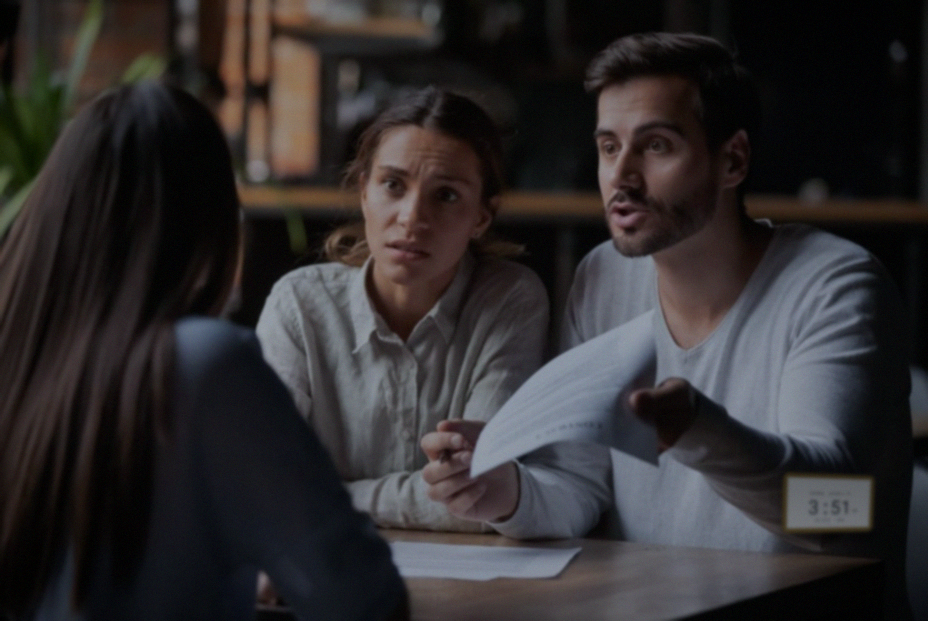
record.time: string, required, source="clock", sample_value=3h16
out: 3h51
